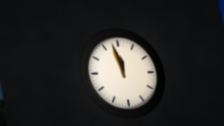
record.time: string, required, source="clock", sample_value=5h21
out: 11h58
